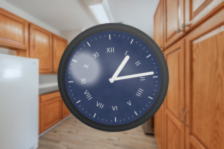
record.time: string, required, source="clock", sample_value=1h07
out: 1h14
